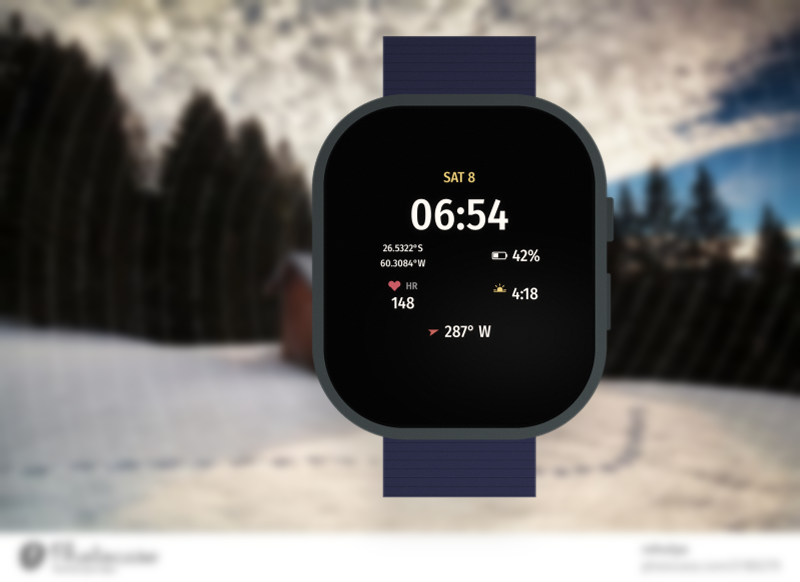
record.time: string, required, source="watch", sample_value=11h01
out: 6h54
